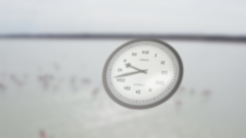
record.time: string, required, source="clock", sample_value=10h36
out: 9h42
